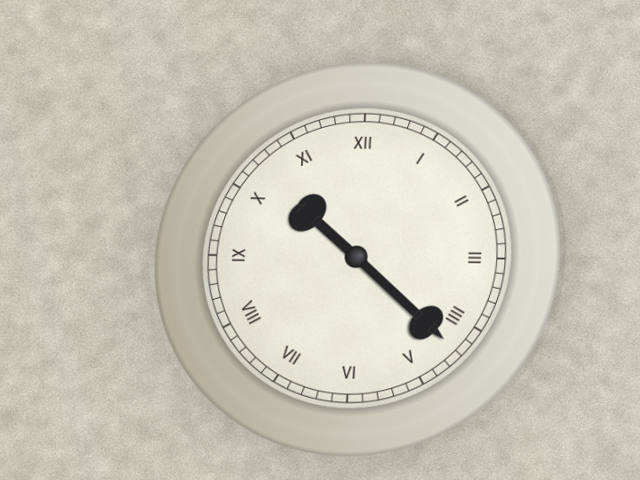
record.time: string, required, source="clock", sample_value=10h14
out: 10h22
